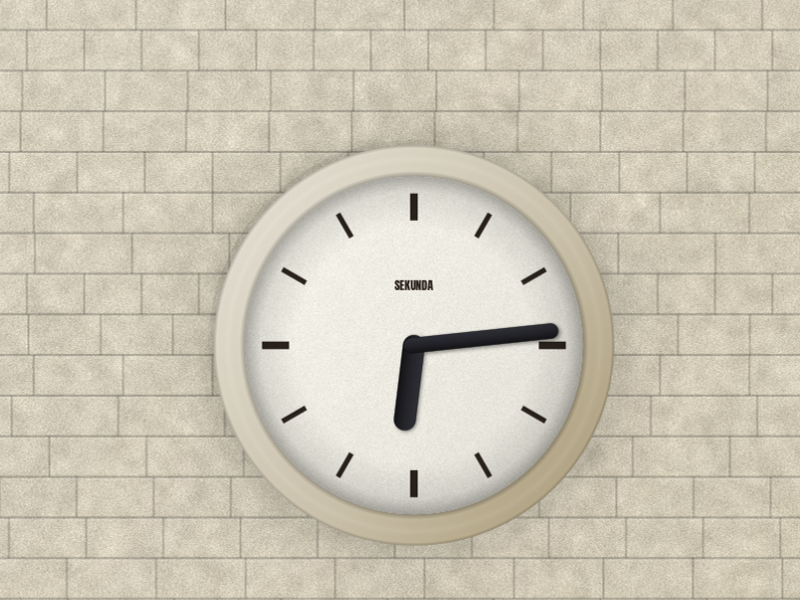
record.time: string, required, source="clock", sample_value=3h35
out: 6h14
